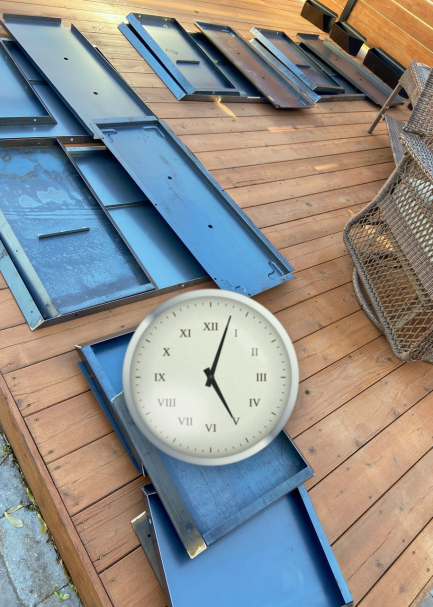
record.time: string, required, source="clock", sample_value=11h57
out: 5h03
